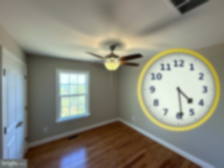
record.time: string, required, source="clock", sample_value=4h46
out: 4h29
